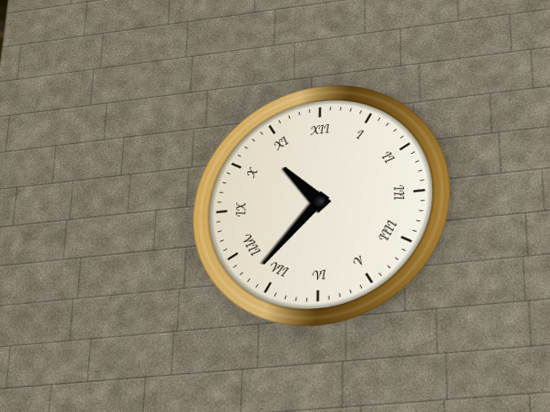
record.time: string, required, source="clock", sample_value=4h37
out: 10h37
